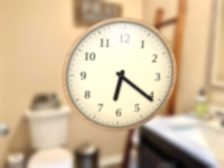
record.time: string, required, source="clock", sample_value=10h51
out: 6h21
